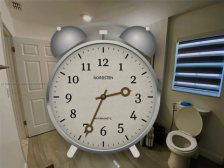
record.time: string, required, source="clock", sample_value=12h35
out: 2h34
